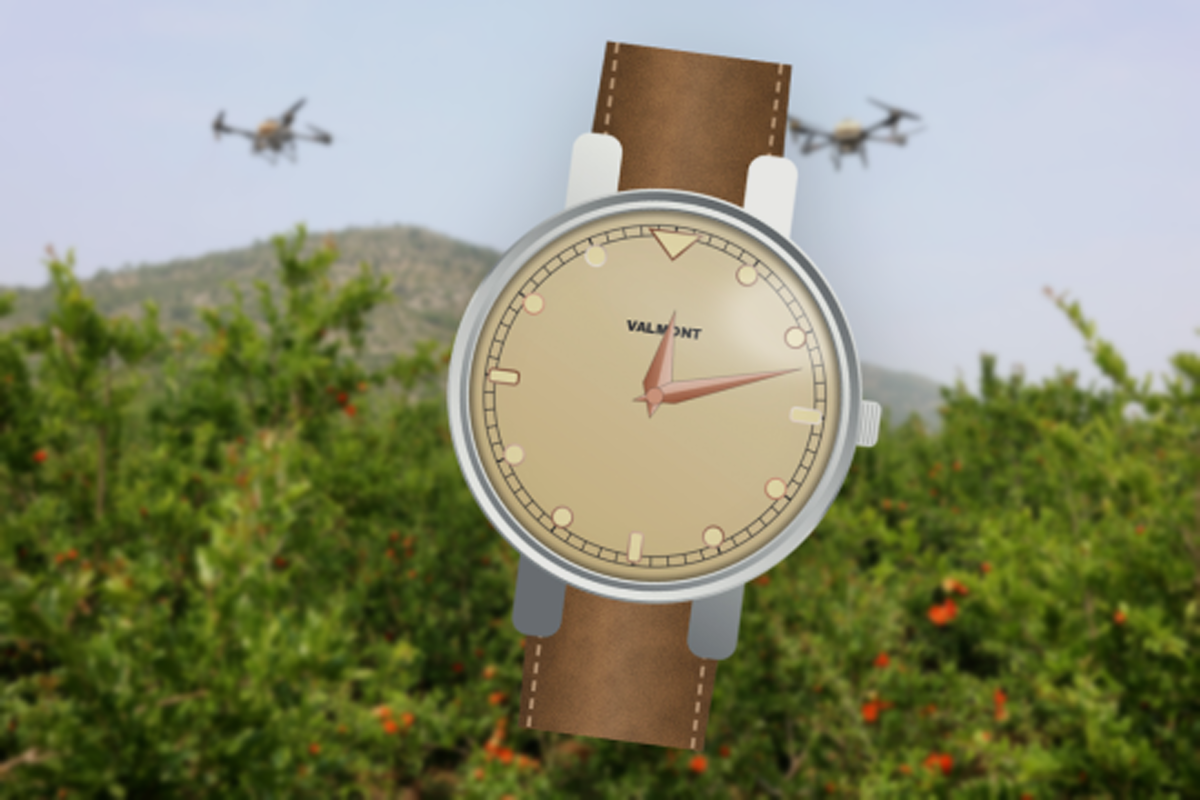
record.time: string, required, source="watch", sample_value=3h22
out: 12h12
